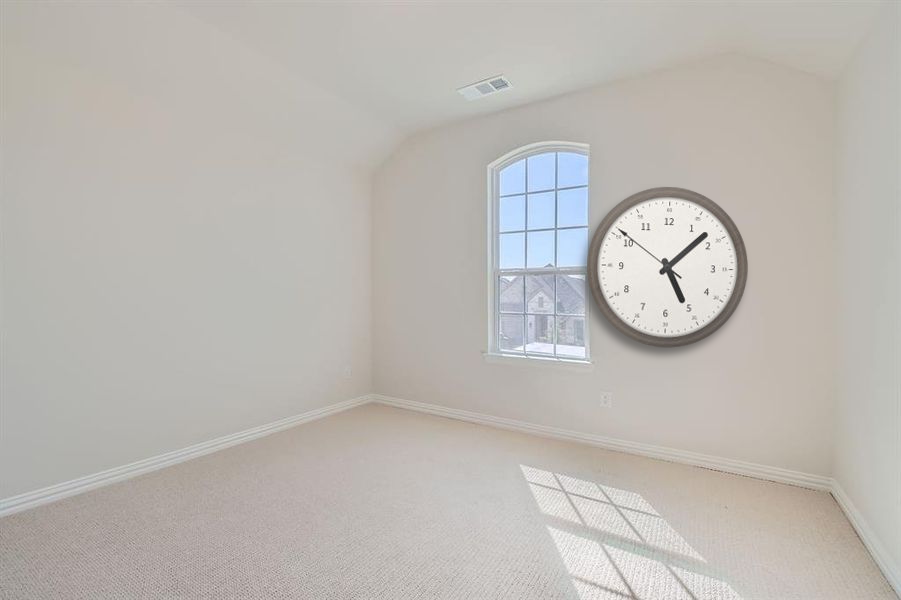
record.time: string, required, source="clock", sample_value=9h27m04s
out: 5h07m51s
